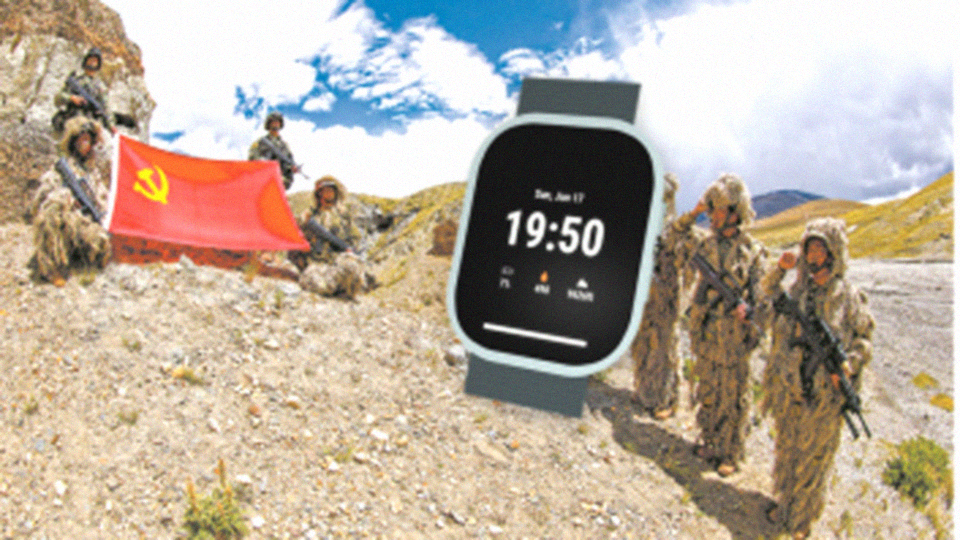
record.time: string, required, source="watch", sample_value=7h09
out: 19h50
